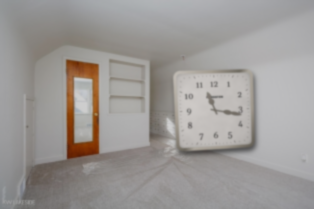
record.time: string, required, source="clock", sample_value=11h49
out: 11h17
